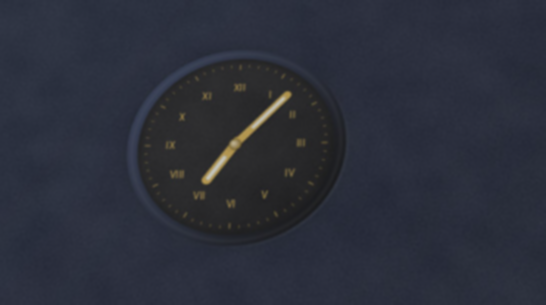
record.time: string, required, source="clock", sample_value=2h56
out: 7h07
